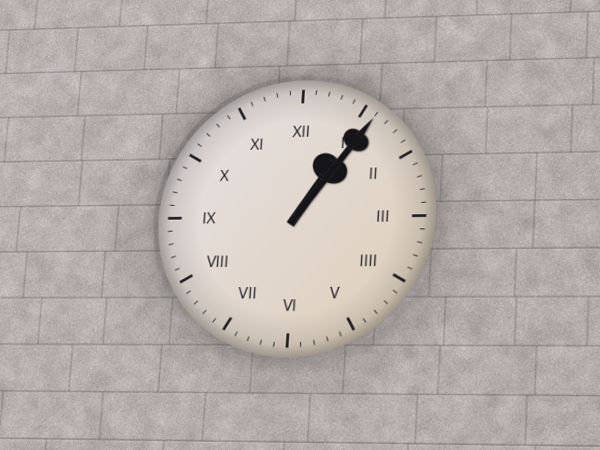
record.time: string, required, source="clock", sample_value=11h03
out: 1h06
